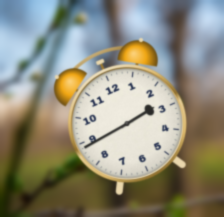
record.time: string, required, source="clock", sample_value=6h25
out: 2h44
